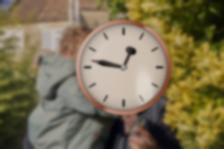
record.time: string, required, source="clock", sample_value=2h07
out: 12h47
